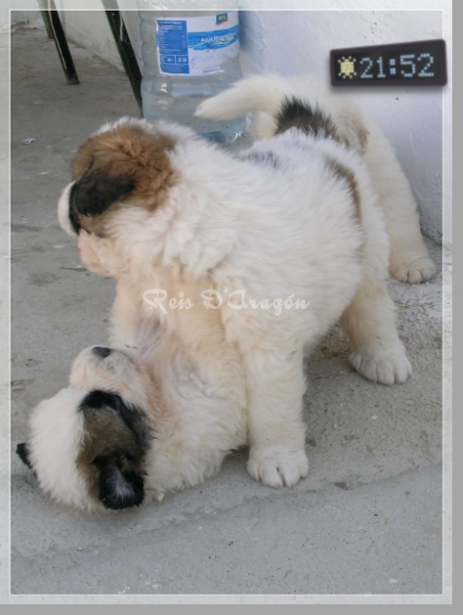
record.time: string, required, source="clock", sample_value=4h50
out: 21h52
